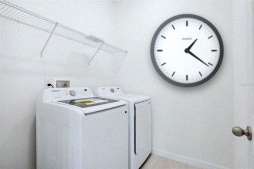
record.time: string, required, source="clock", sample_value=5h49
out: 1h21
